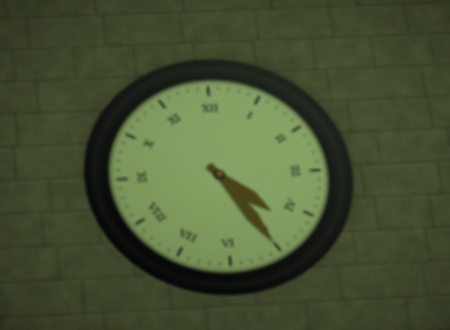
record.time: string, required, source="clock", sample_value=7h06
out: 4h25
